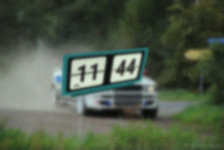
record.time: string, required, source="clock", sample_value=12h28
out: 11h44
